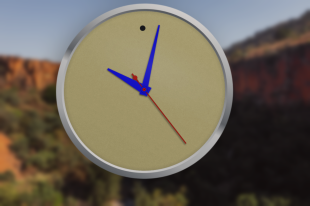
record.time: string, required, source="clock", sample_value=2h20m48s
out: 10h02m24s
